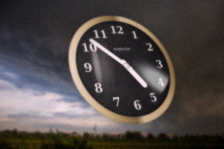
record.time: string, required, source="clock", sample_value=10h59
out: 4h52
